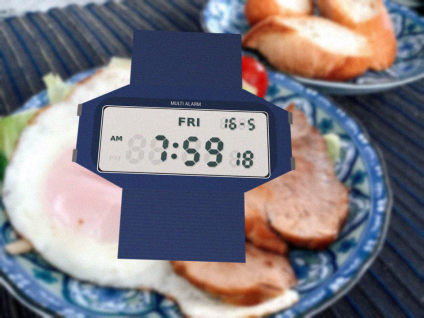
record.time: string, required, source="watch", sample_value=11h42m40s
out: 7h59m18s
